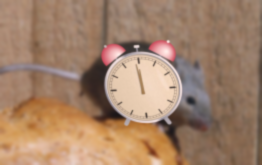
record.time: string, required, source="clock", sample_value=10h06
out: 11h59
